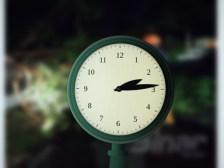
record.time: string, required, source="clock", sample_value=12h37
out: 2h14
